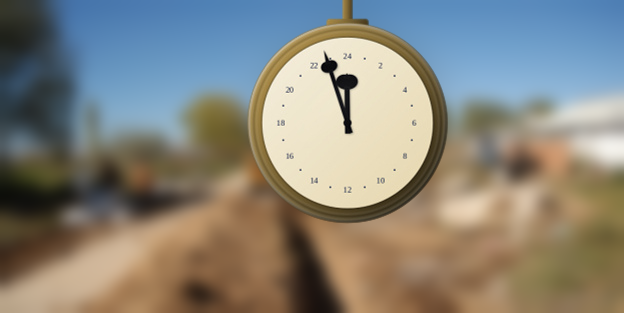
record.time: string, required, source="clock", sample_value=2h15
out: 23h57
